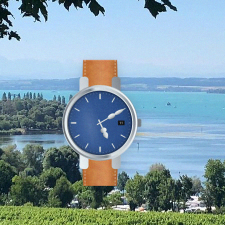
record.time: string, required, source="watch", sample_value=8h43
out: 5h10
